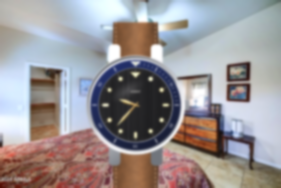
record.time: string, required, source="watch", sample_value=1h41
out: 9h37
